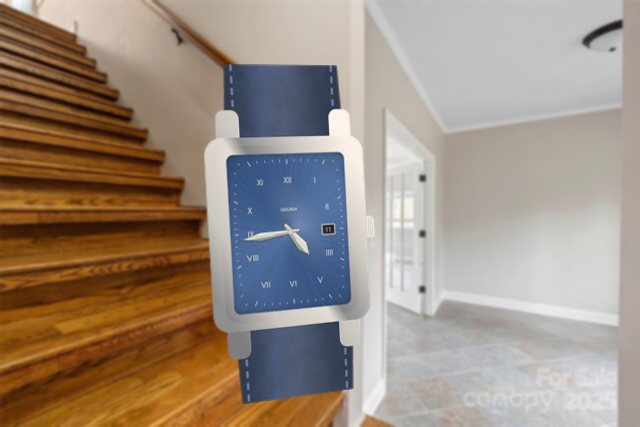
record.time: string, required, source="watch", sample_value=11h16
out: 4h44
